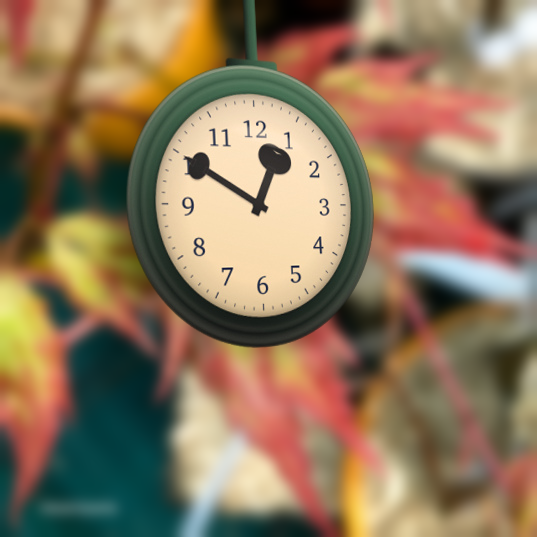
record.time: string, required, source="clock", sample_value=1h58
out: 12h50
